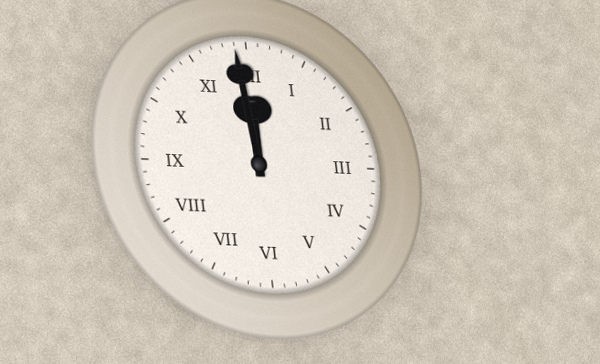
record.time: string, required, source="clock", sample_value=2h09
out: 11h59
